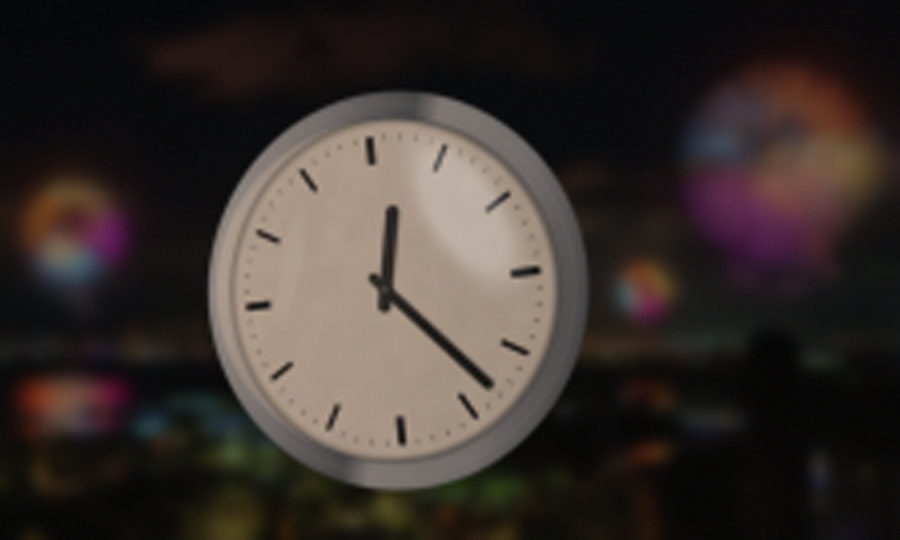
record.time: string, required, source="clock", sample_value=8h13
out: 12h23
